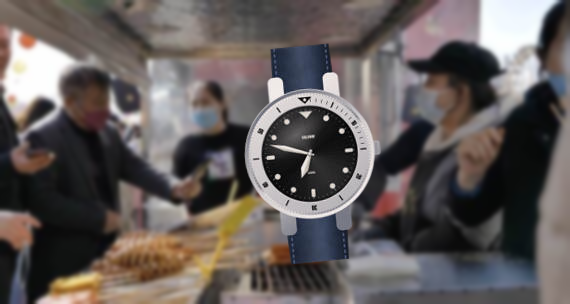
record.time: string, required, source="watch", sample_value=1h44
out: 6h48
